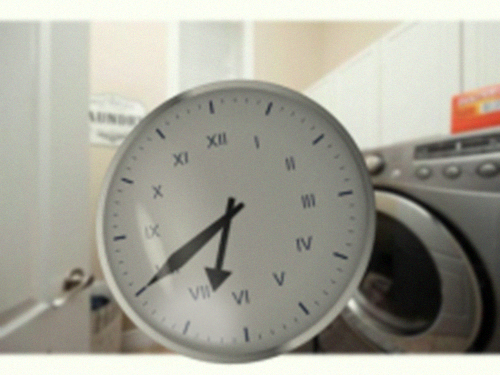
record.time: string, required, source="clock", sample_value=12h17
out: 6h40
